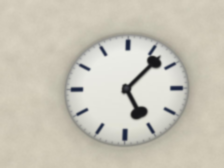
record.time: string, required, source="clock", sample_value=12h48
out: 5h07
